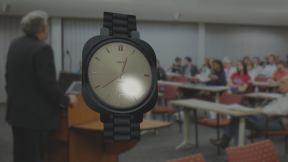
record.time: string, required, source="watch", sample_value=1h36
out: 12h39
